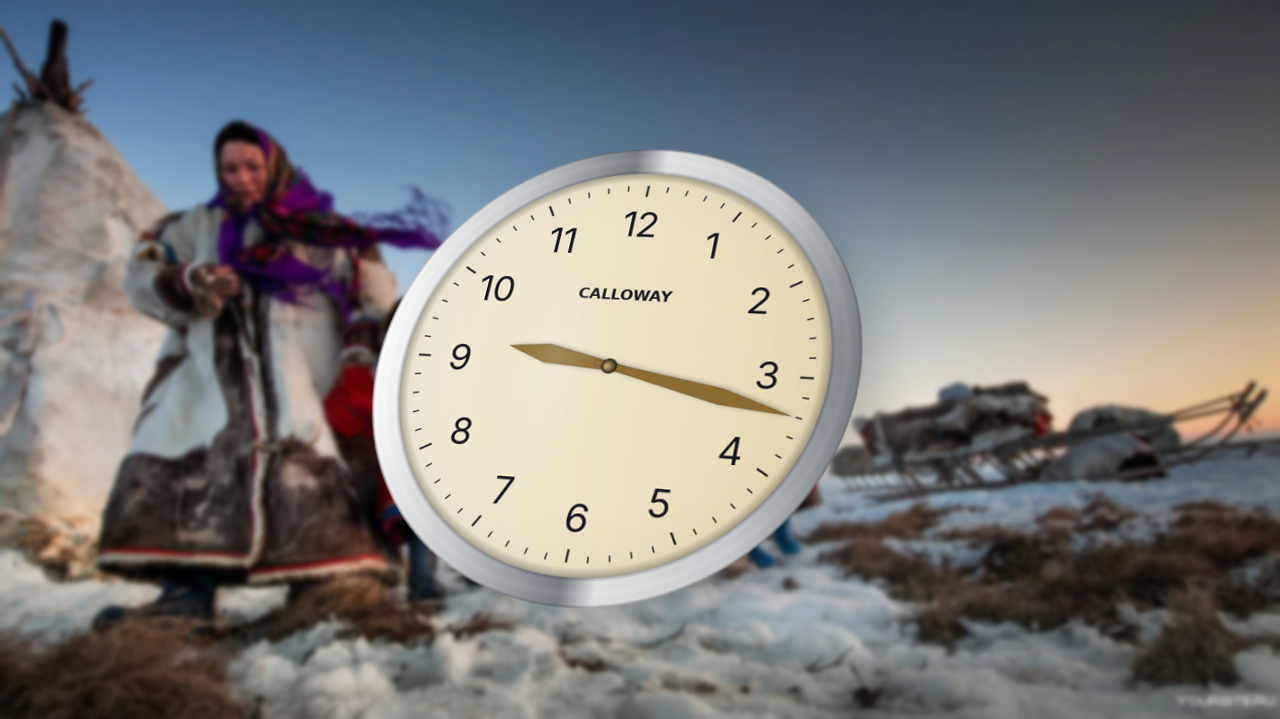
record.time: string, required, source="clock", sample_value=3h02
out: 9h17
